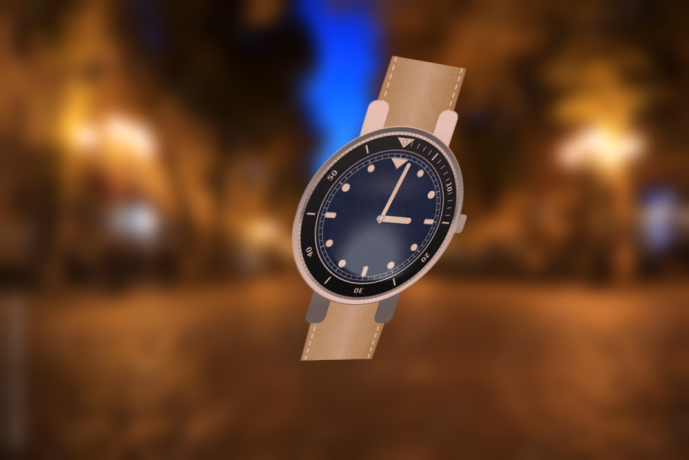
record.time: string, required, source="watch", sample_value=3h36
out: 3h02
